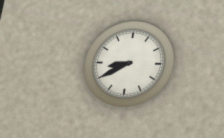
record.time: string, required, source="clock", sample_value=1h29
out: 8h40
